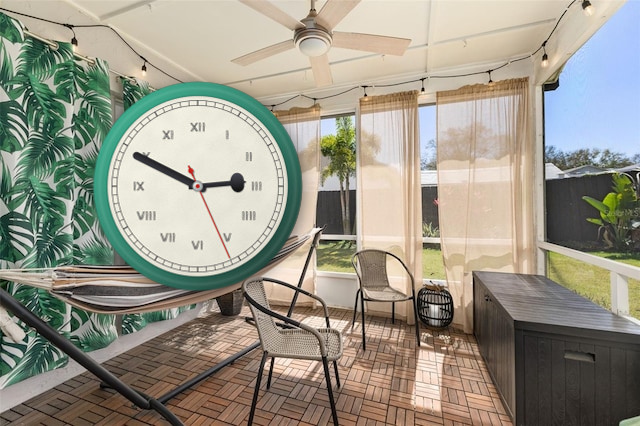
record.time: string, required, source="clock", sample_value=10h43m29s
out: 2h49m26s
